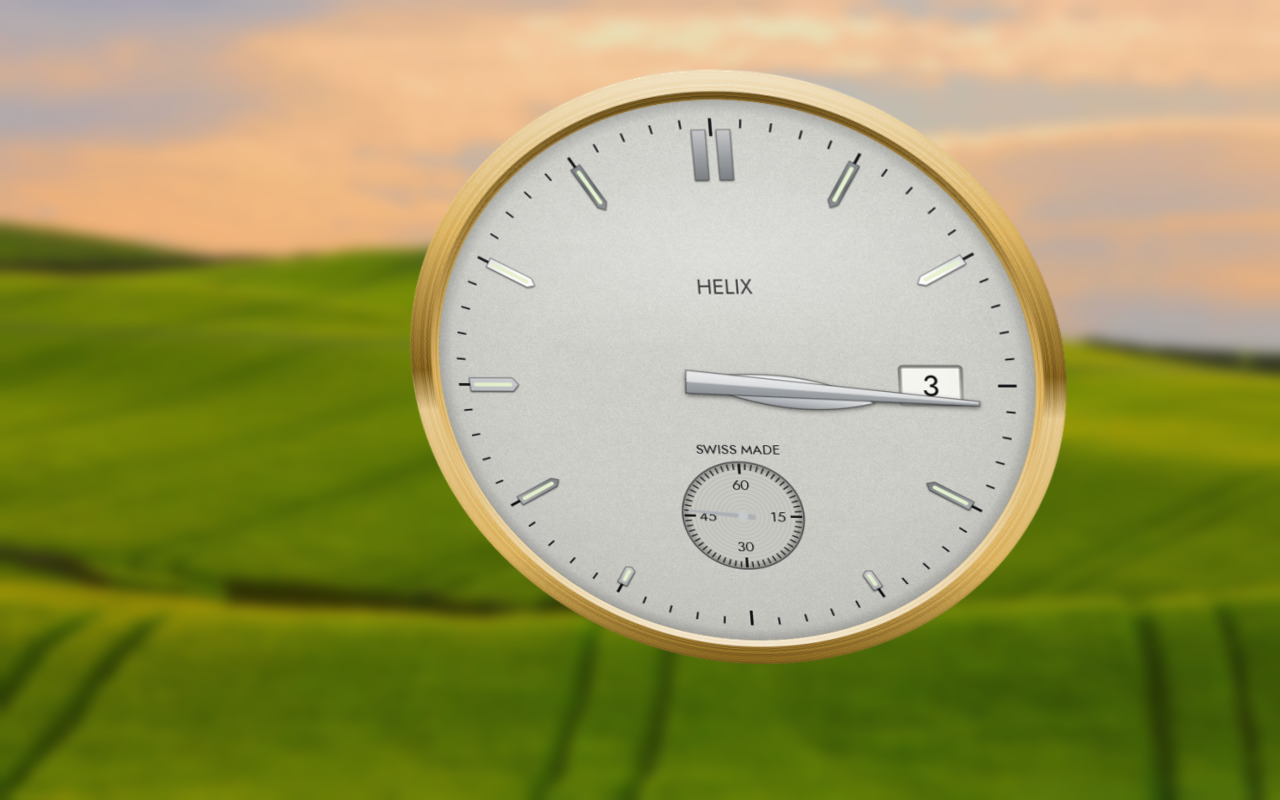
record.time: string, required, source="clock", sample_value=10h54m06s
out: 3h15m46s
